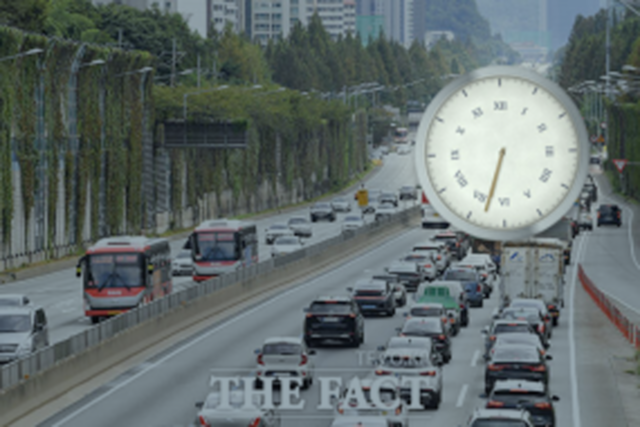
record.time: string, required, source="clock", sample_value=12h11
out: 6h33
